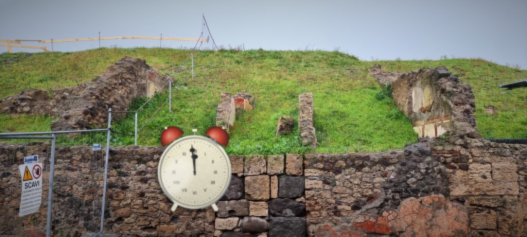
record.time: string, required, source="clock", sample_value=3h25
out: 11h59
